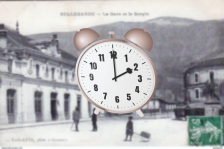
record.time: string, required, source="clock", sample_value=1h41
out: 2h00
